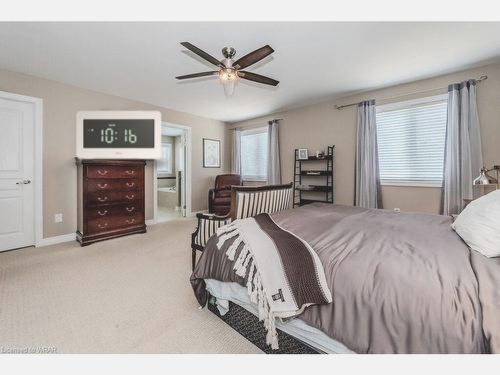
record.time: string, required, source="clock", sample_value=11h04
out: 10h16
